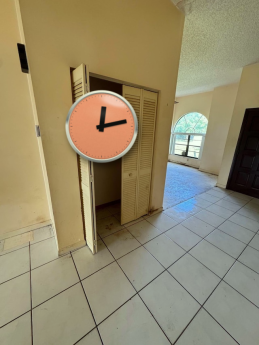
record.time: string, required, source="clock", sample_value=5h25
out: 12h13
